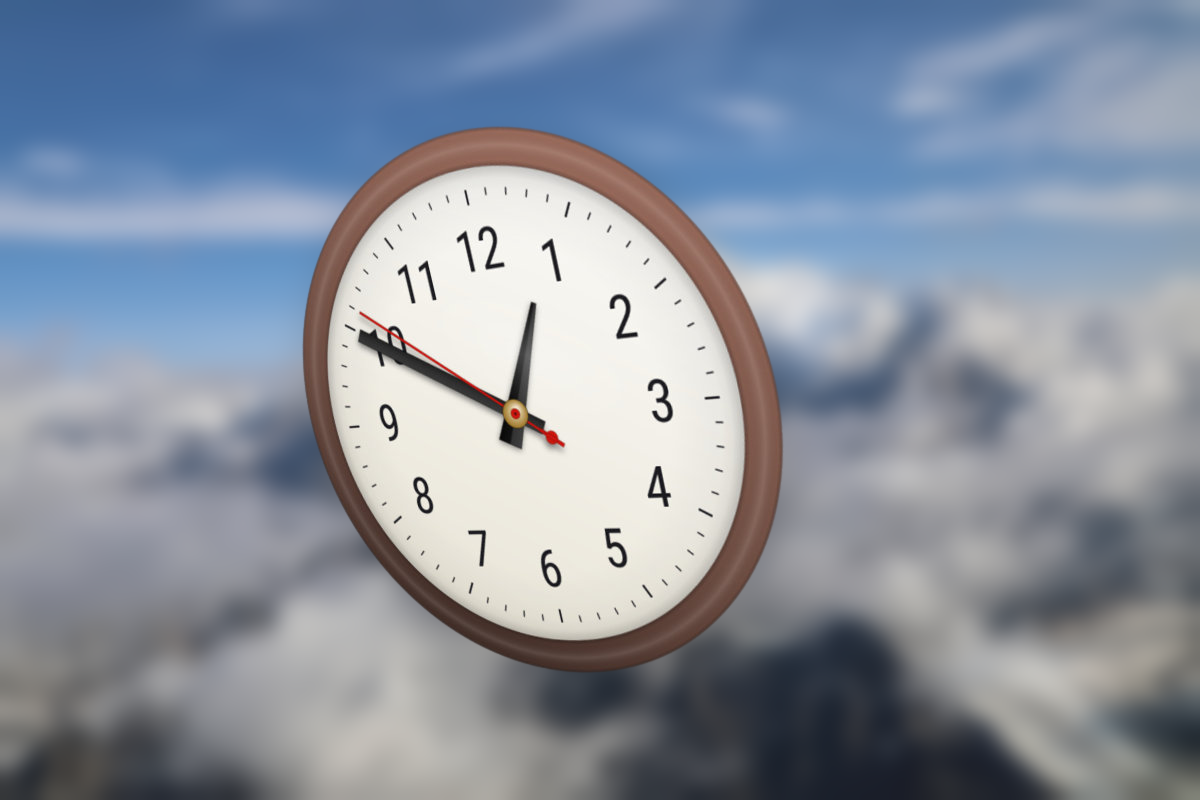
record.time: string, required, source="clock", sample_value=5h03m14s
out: 12h49m51s
